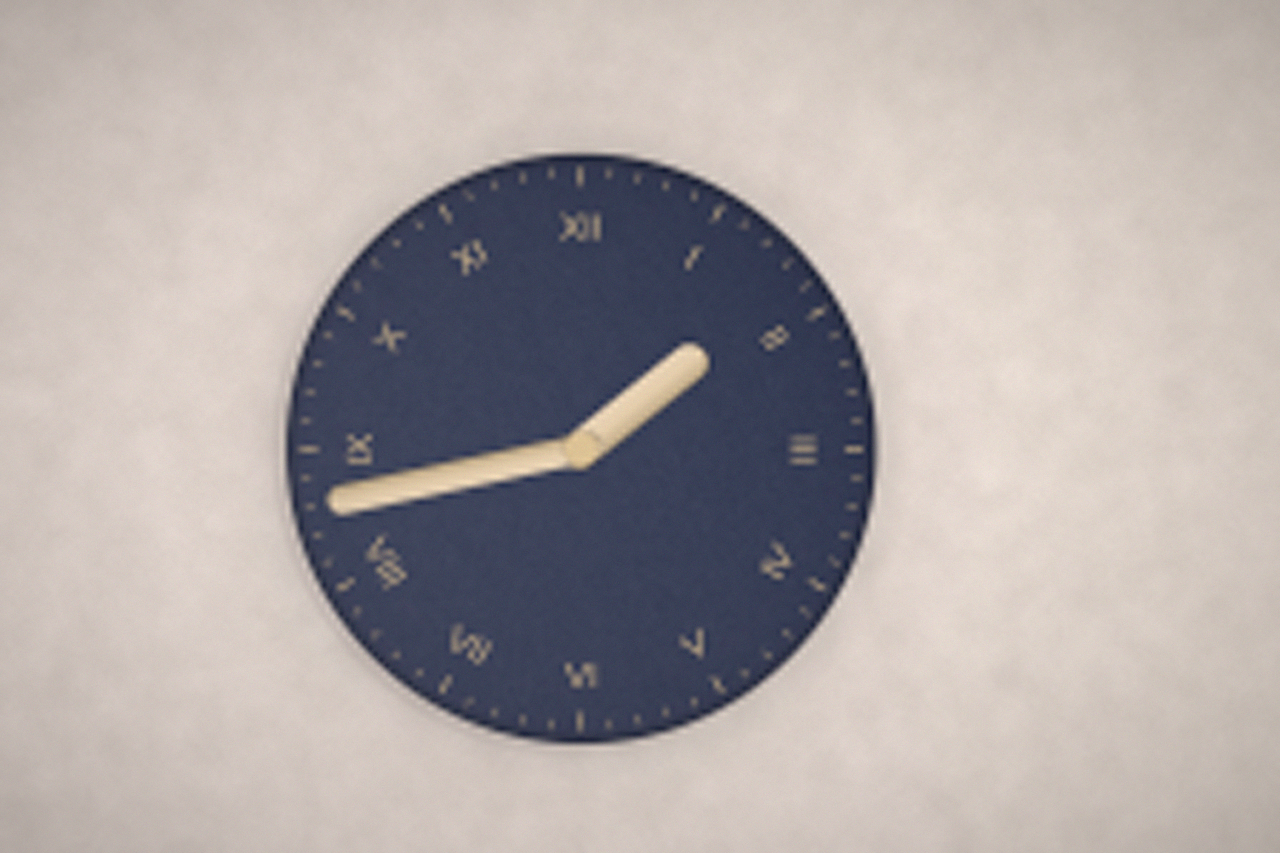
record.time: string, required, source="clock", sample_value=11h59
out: 1h43
